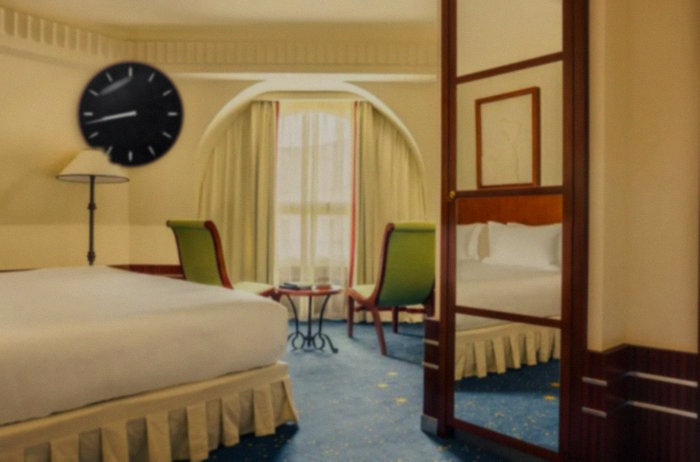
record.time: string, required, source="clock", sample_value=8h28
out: 8h43
